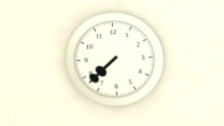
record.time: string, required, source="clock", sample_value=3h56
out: 7h38
